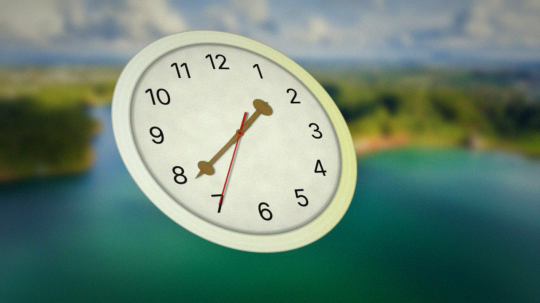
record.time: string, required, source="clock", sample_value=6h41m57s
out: 1h38m35s
